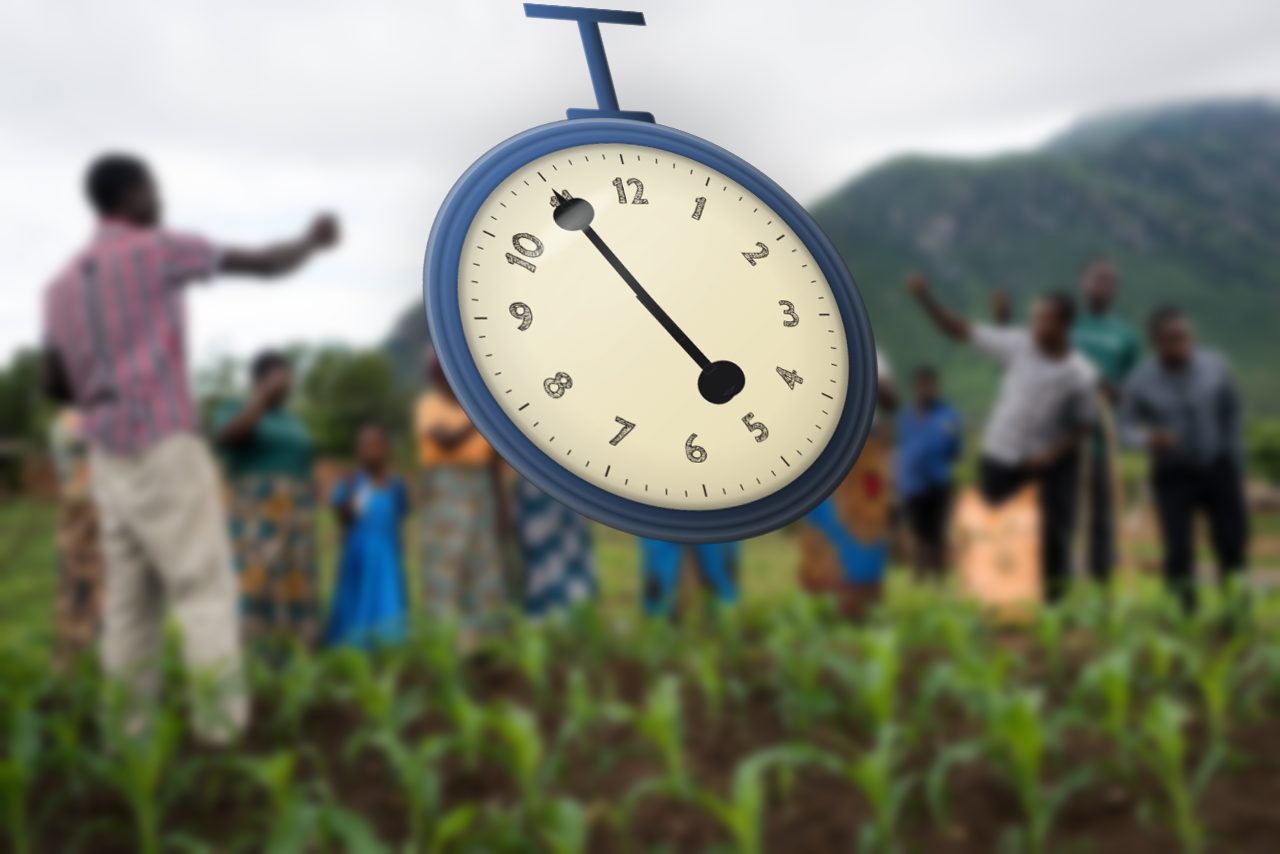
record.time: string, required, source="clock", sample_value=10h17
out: 4h55
